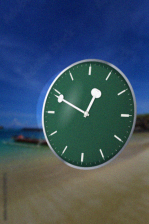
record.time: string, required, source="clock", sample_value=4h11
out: 12h49
